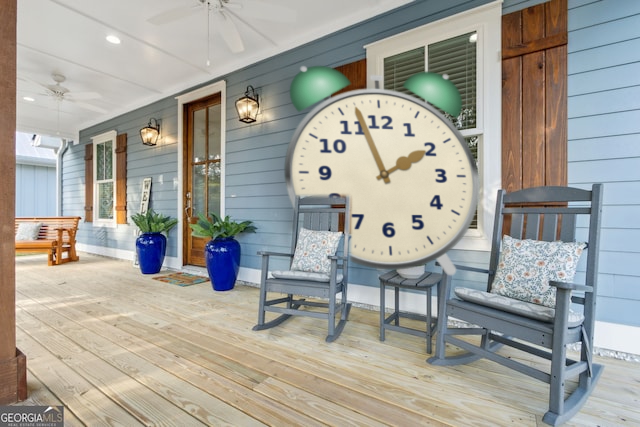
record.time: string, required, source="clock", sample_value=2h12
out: 1h57
